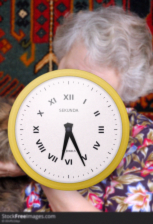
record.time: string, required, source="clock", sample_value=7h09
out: 6h26
